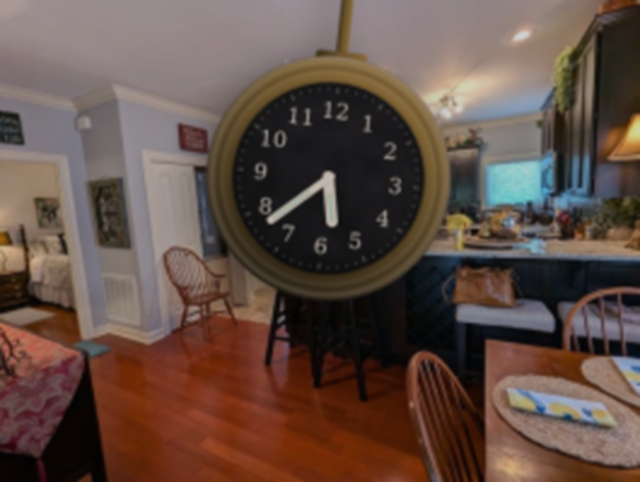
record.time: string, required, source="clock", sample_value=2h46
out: 5h38
